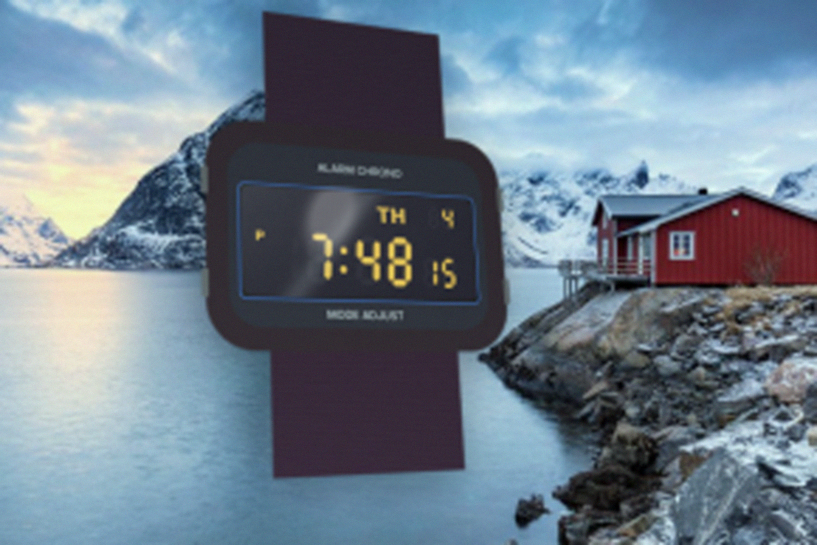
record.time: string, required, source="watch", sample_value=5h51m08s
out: 7h48m15s
